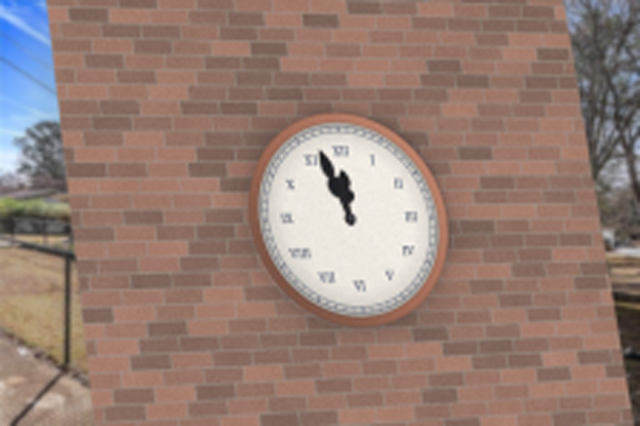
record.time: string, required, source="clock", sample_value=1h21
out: 11h57
